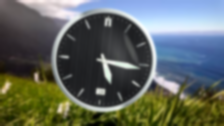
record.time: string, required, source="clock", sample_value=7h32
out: 5h16
